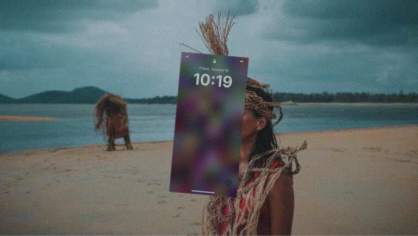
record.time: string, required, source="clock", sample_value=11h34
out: 10h19
